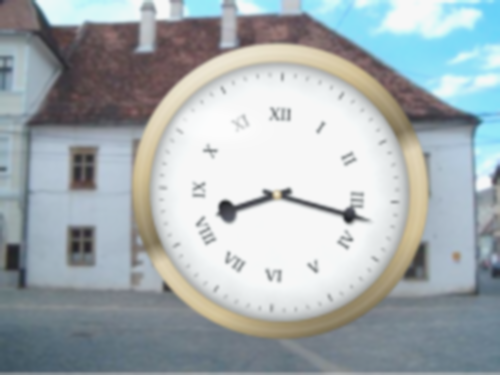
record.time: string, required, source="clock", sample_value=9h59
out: 8h17
